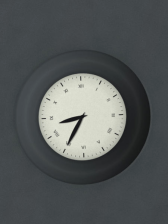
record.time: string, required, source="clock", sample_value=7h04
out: 8h35
